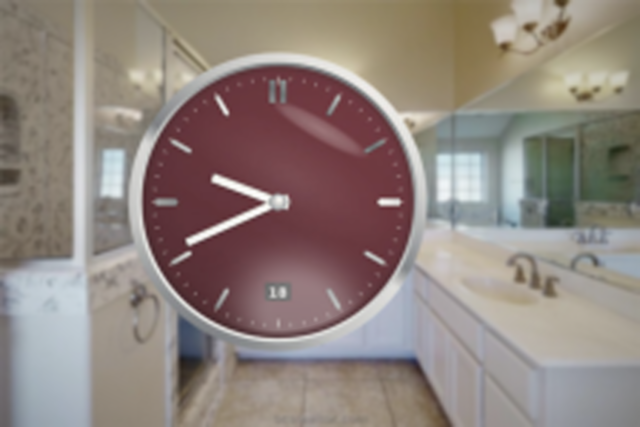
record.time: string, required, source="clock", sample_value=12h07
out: 9h41
